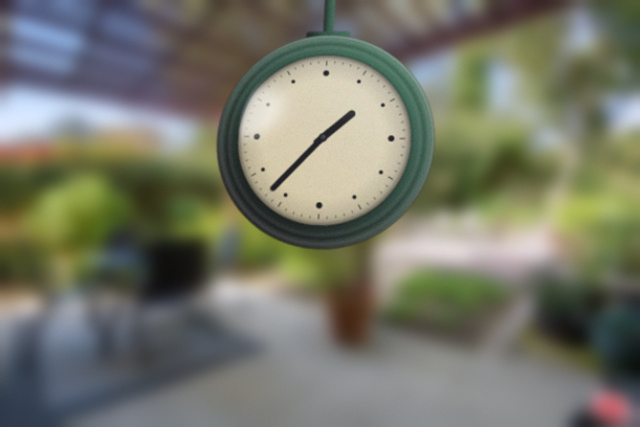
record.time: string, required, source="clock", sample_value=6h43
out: 1h37
